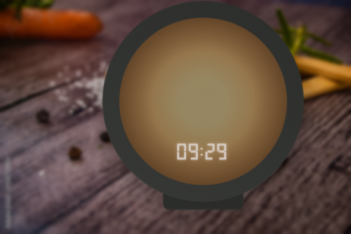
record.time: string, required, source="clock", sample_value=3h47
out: 9h29
